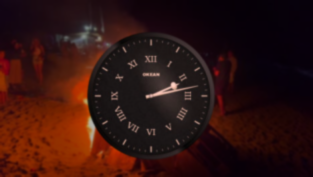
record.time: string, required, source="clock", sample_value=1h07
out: 2h13
